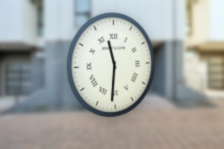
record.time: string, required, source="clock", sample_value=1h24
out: 11h31
